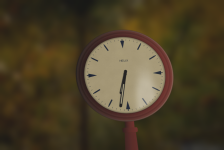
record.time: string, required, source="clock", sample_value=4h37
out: 6h32
